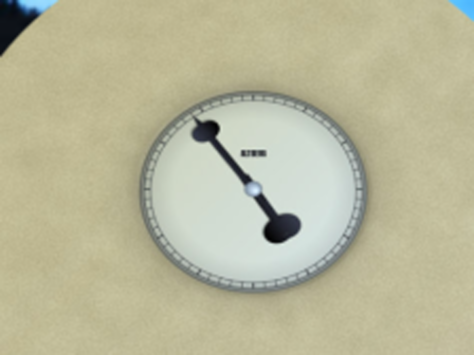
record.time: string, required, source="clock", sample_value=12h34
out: 4h54
